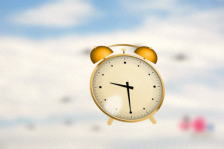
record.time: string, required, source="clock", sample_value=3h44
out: 9h30
